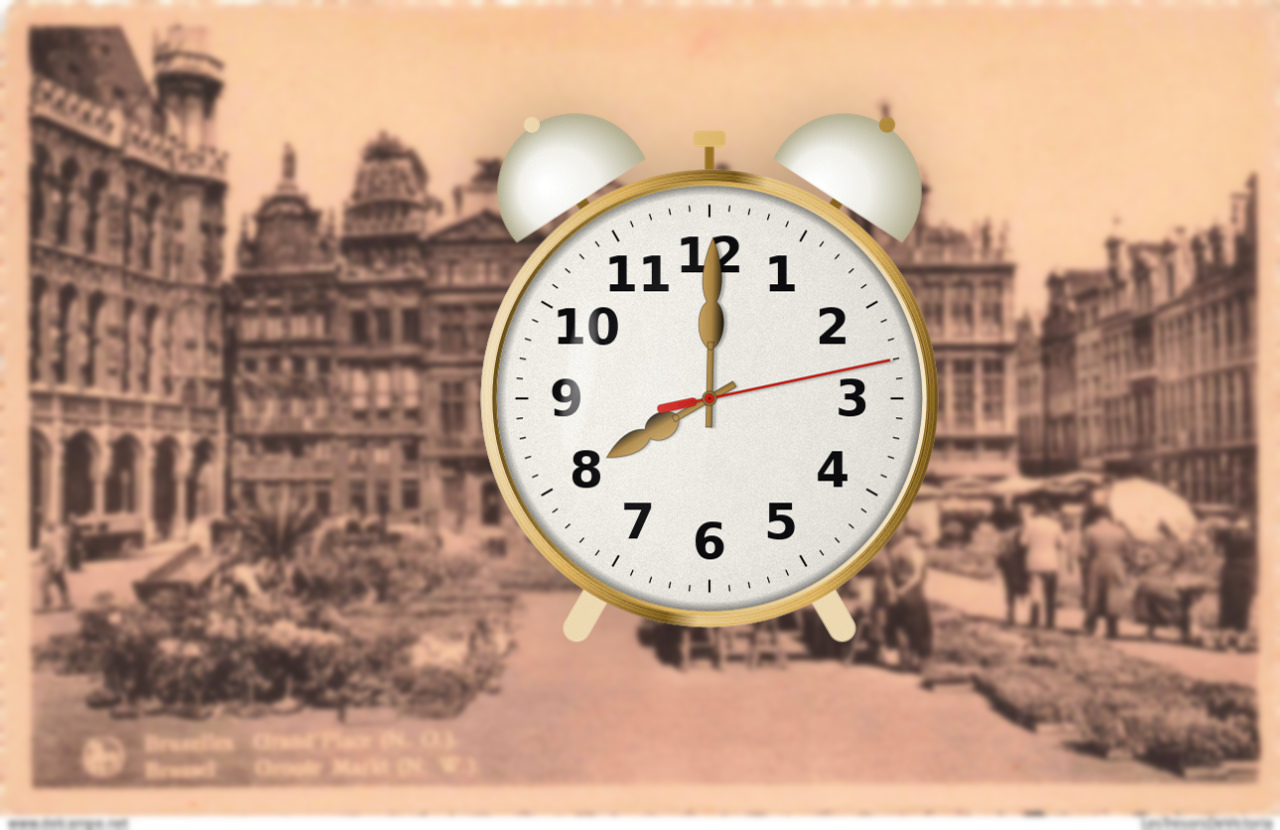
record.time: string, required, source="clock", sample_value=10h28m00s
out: 8h00m13s
